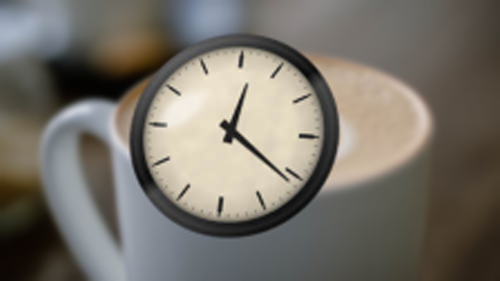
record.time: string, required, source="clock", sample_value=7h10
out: 12h21
